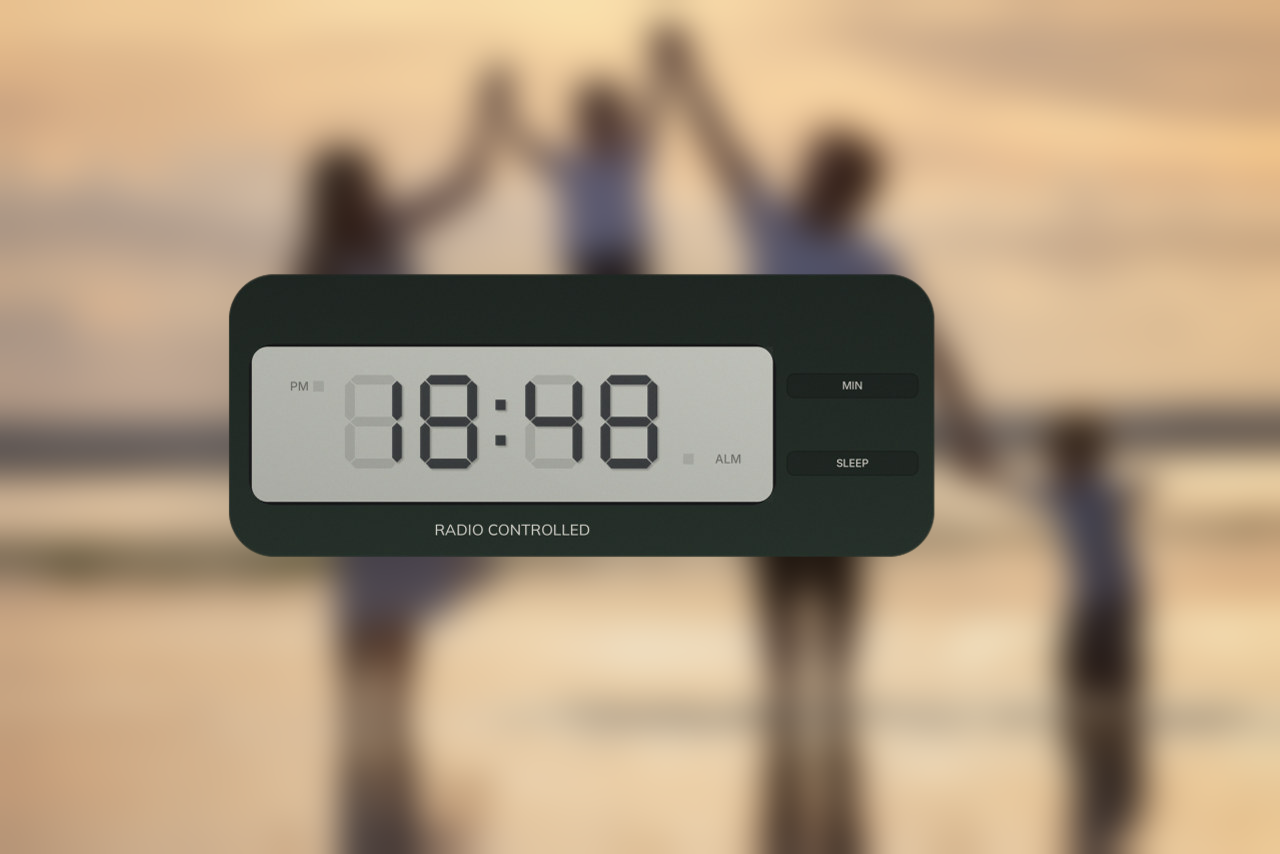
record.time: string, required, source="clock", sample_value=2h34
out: 18h48
